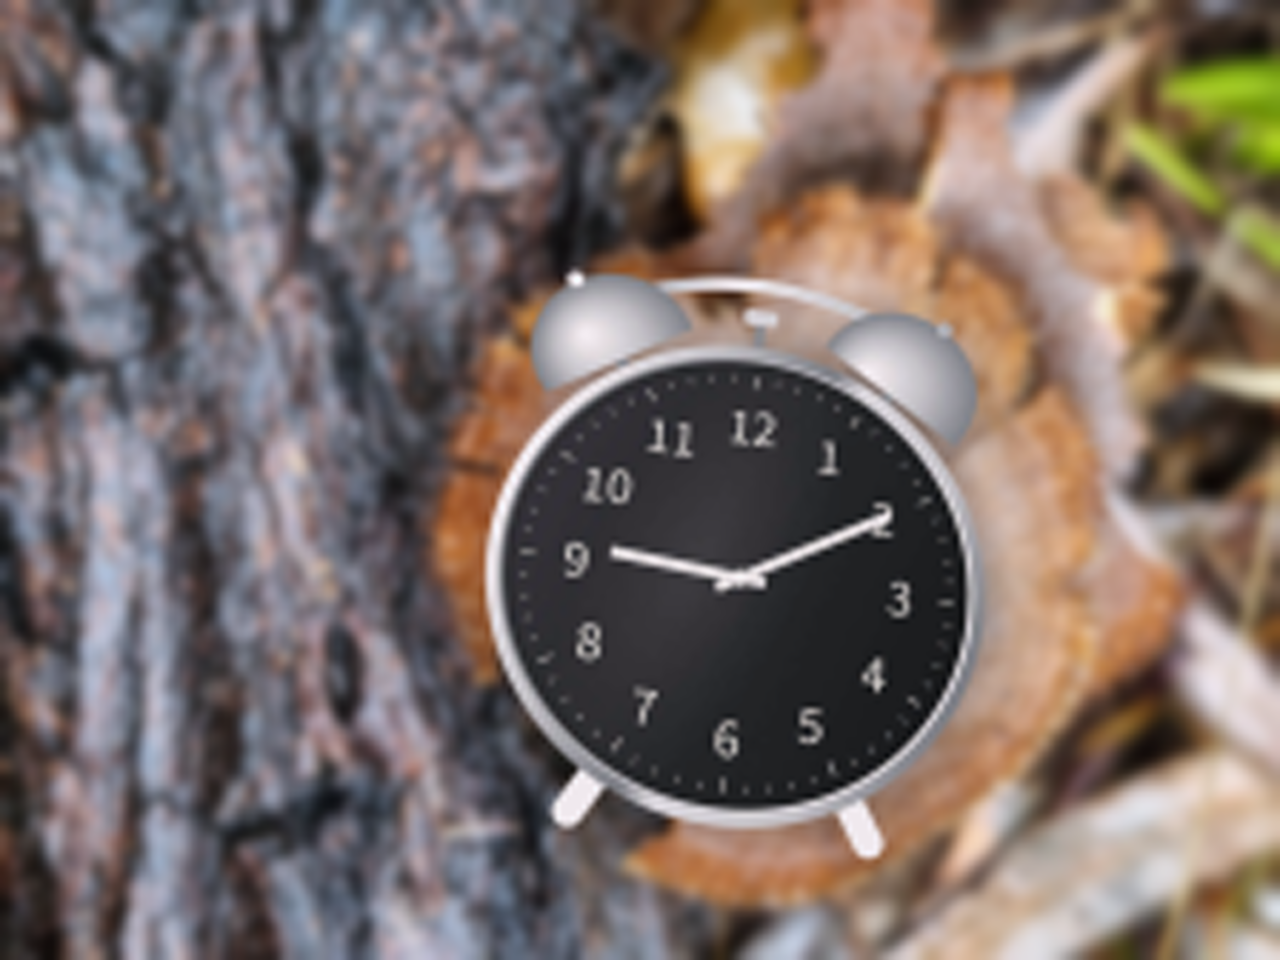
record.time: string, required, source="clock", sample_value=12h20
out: 9h10
